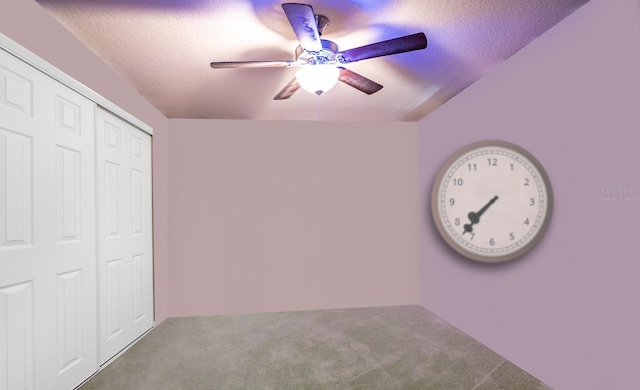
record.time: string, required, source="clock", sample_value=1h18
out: 7h37
